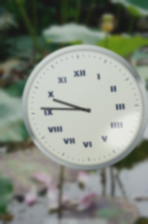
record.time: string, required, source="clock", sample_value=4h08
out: 9h46
